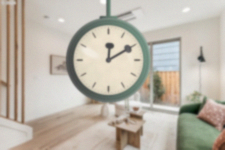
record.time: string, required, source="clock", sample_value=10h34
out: 12h10
